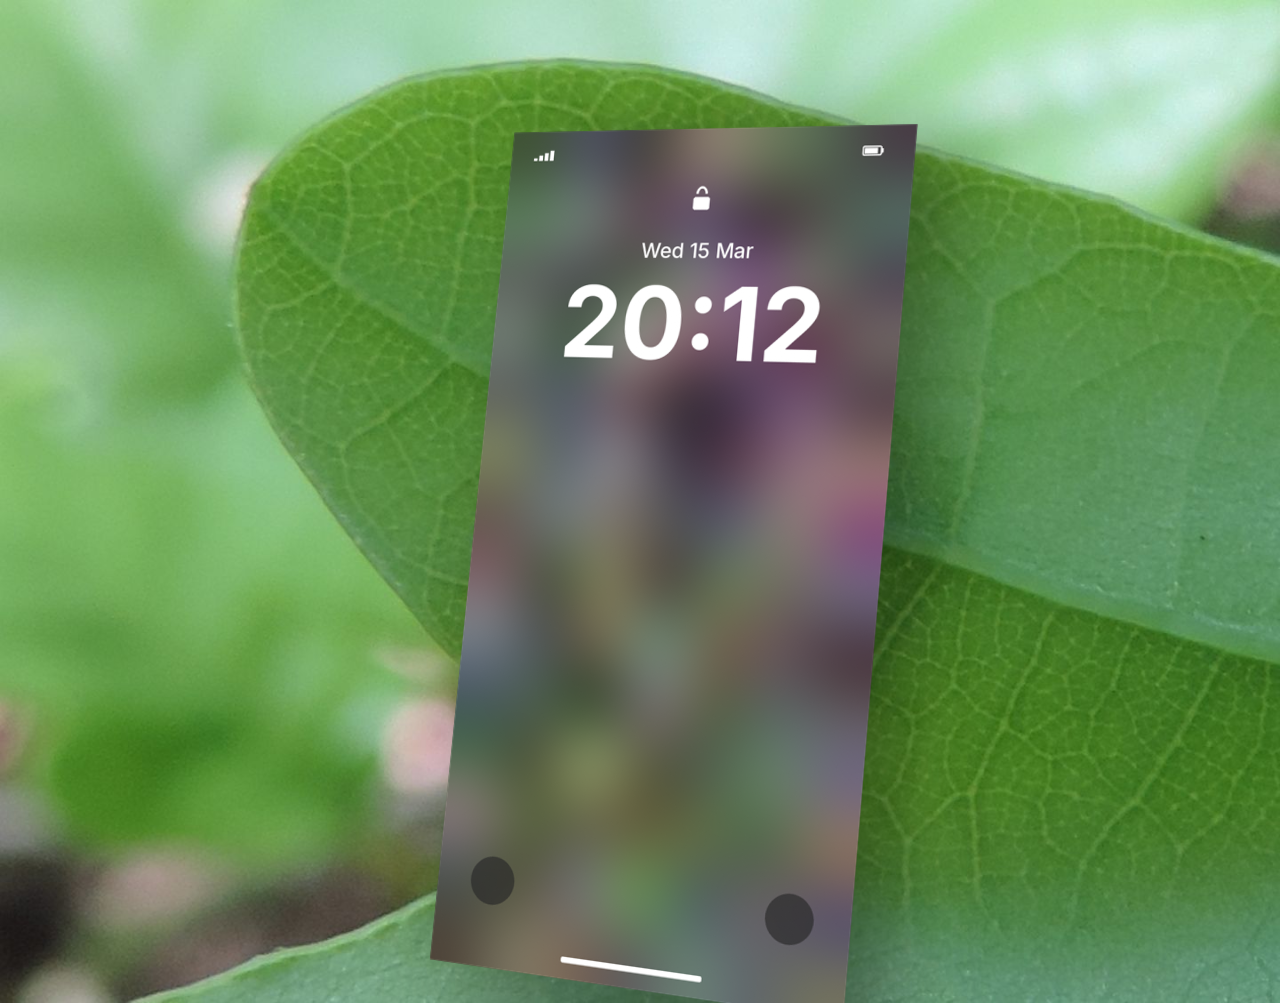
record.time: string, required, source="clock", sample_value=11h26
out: 20h12
